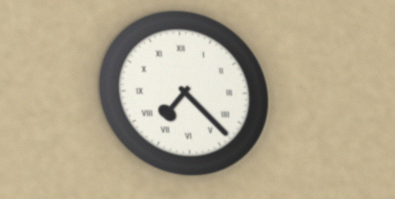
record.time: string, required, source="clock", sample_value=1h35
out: 7h23
